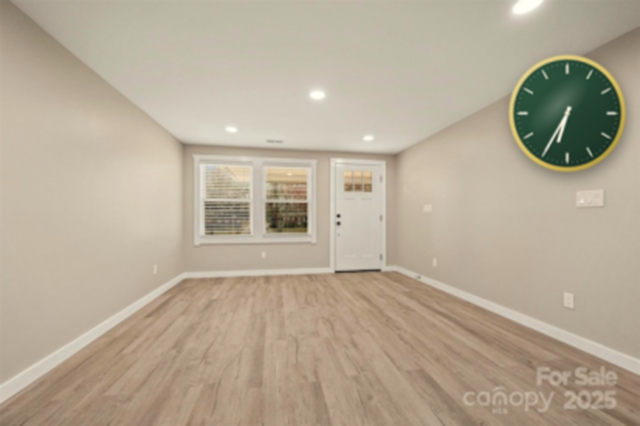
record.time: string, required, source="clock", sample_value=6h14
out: 6h35
